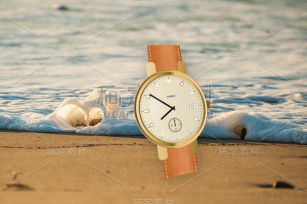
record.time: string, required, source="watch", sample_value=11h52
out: 7h51
